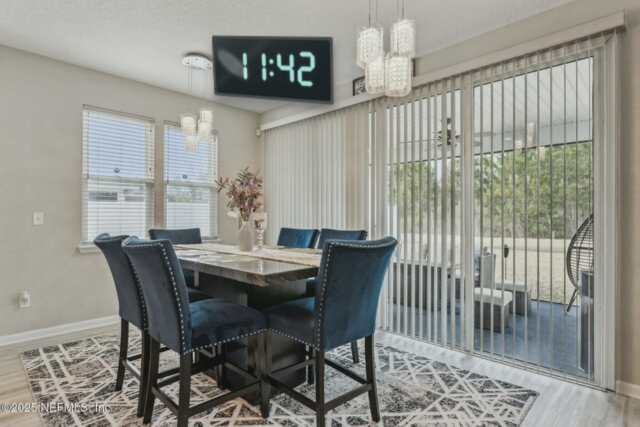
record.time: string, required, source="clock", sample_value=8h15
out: 11h42
